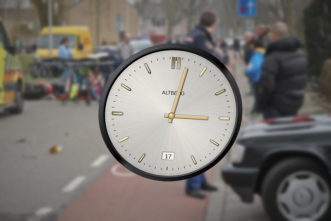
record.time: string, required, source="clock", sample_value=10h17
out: 3h02
